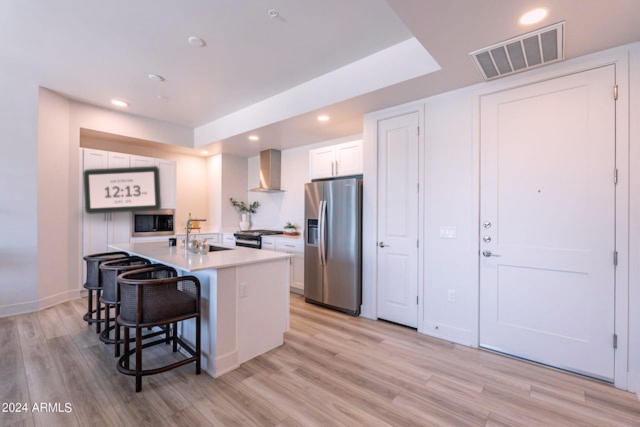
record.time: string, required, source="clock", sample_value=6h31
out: 12h13
